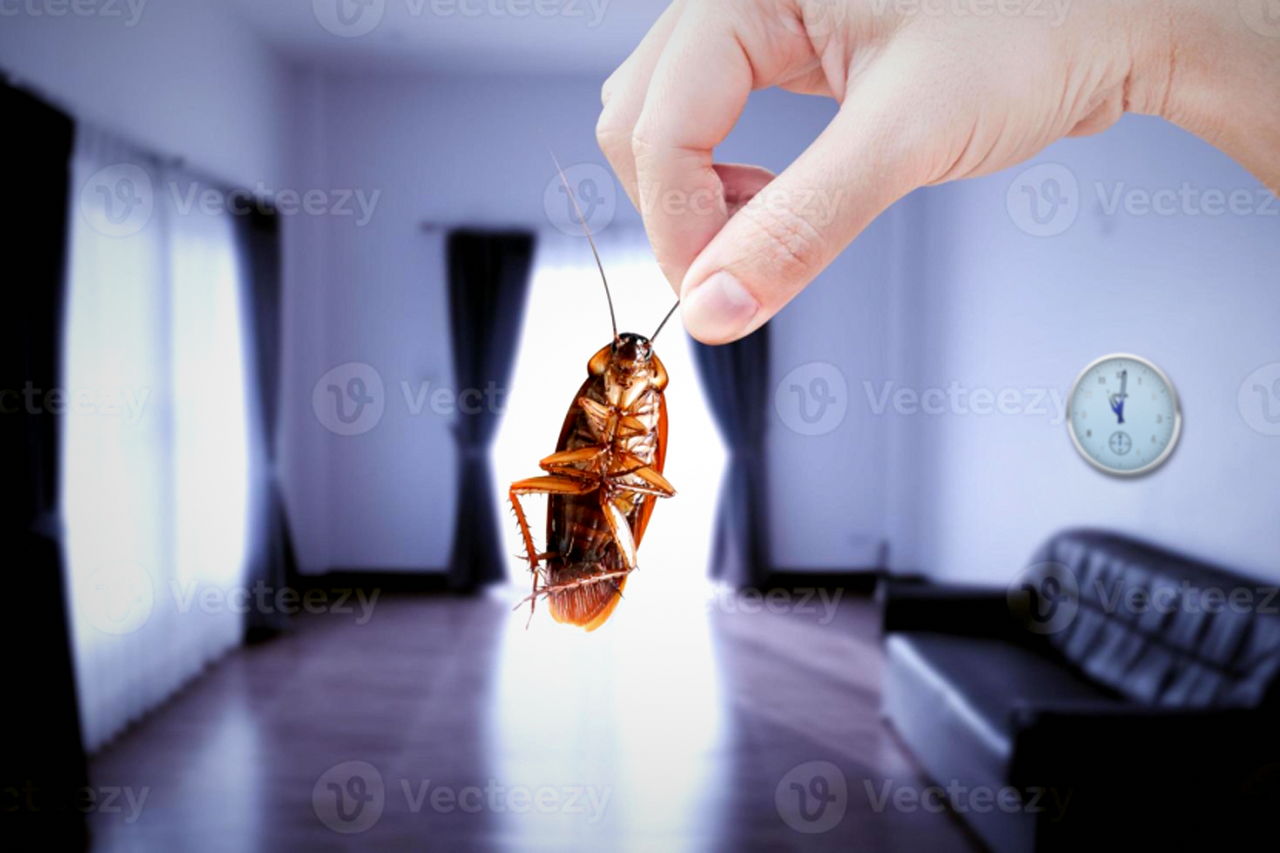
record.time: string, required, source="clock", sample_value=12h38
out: 11h01
